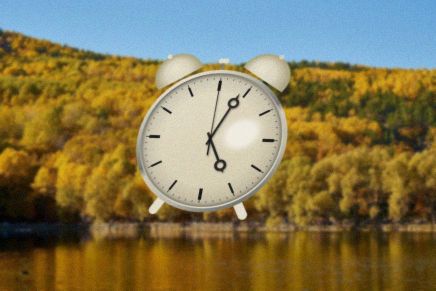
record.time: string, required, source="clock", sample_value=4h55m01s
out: 5h04m00s
